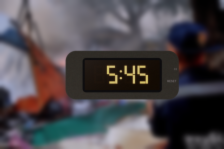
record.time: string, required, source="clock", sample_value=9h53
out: 5h45
